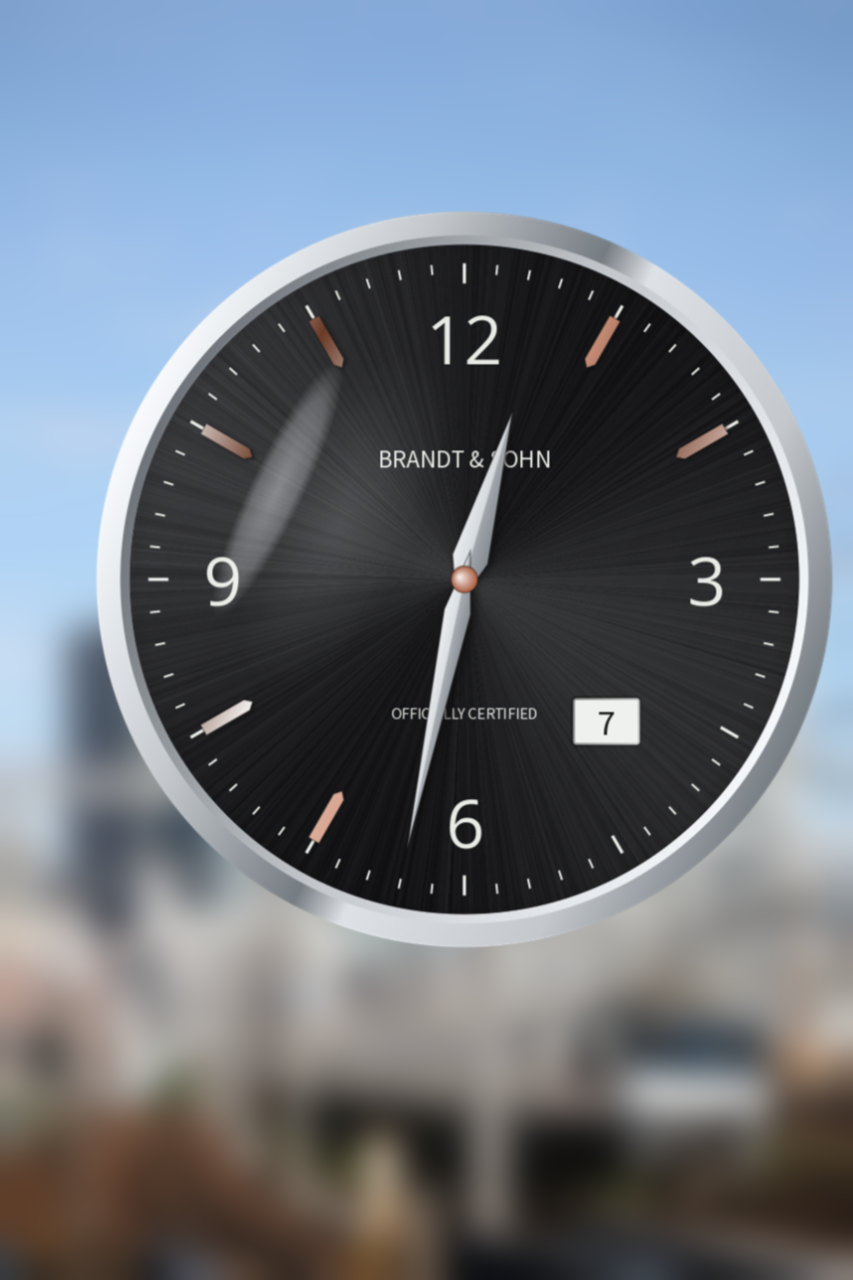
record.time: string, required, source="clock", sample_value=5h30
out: 12h32
